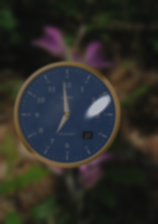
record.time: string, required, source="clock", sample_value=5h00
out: 6h59
